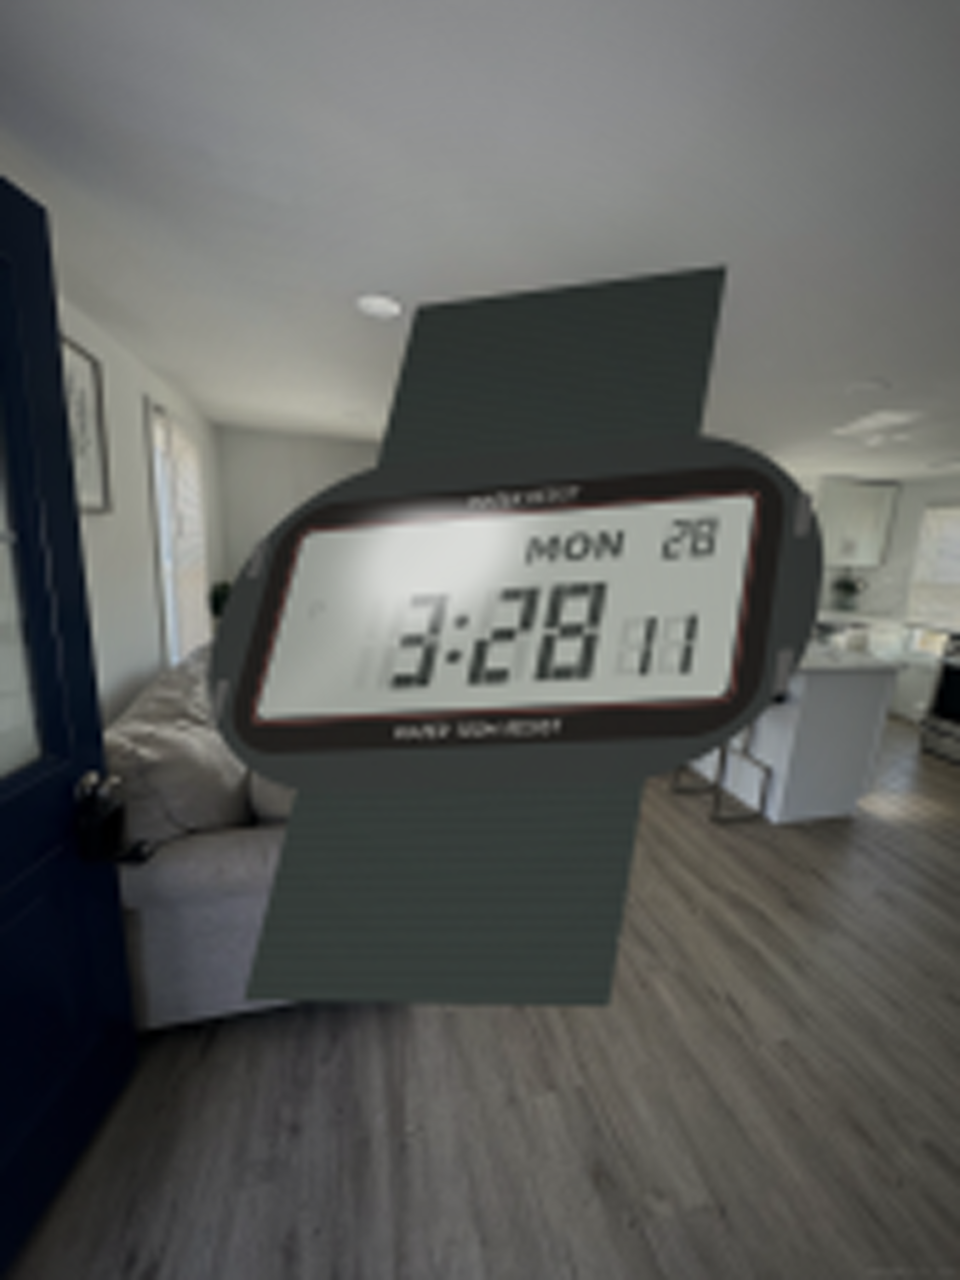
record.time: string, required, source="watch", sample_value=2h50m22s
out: 3h28m11s
